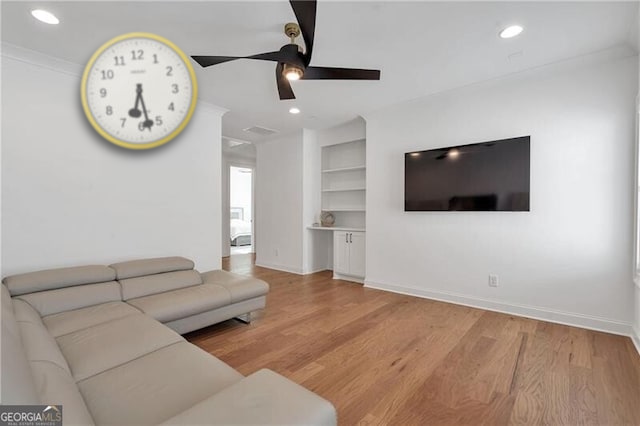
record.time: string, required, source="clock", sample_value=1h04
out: 6h28
